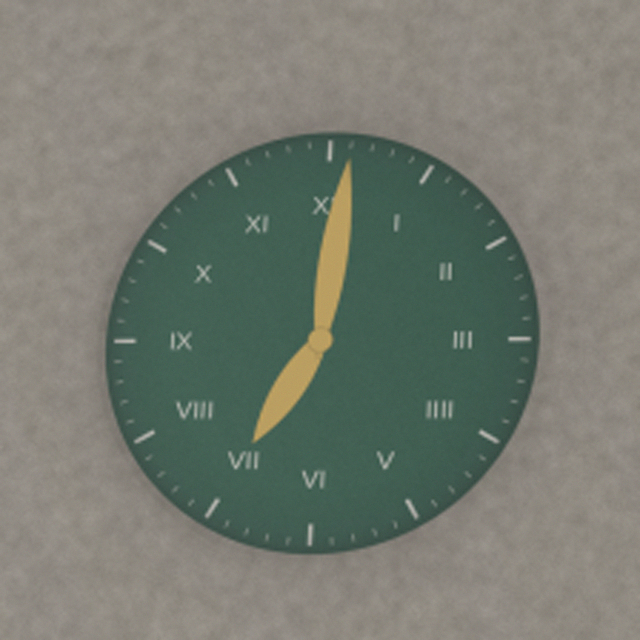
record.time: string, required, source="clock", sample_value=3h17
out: 7h01
